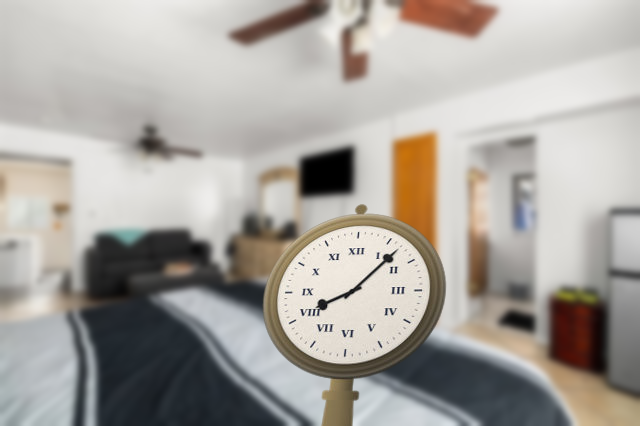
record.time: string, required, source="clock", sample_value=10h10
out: 8h07
